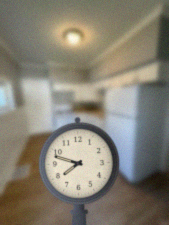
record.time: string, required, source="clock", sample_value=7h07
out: 7h48
